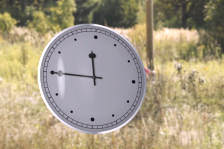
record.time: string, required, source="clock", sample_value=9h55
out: 11h45
